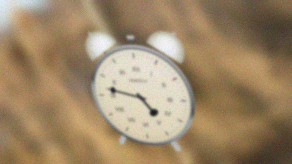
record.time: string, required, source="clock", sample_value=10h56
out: 4h47
